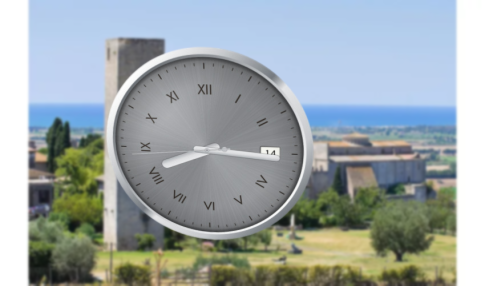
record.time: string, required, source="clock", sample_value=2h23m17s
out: 8h15m44s
